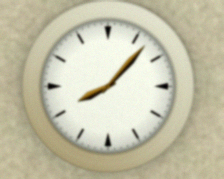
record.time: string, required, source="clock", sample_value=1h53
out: 8h07
